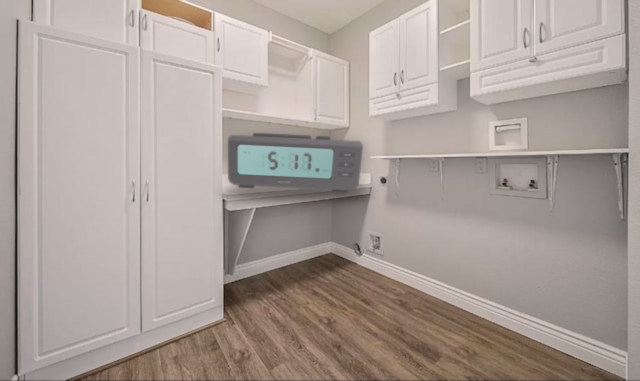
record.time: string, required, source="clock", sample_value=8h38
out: 5h17
